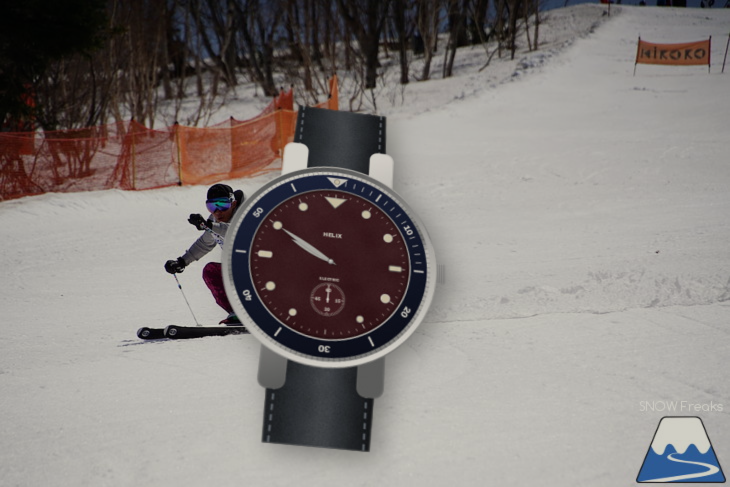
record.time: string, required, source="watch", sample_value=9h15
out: 9h50
